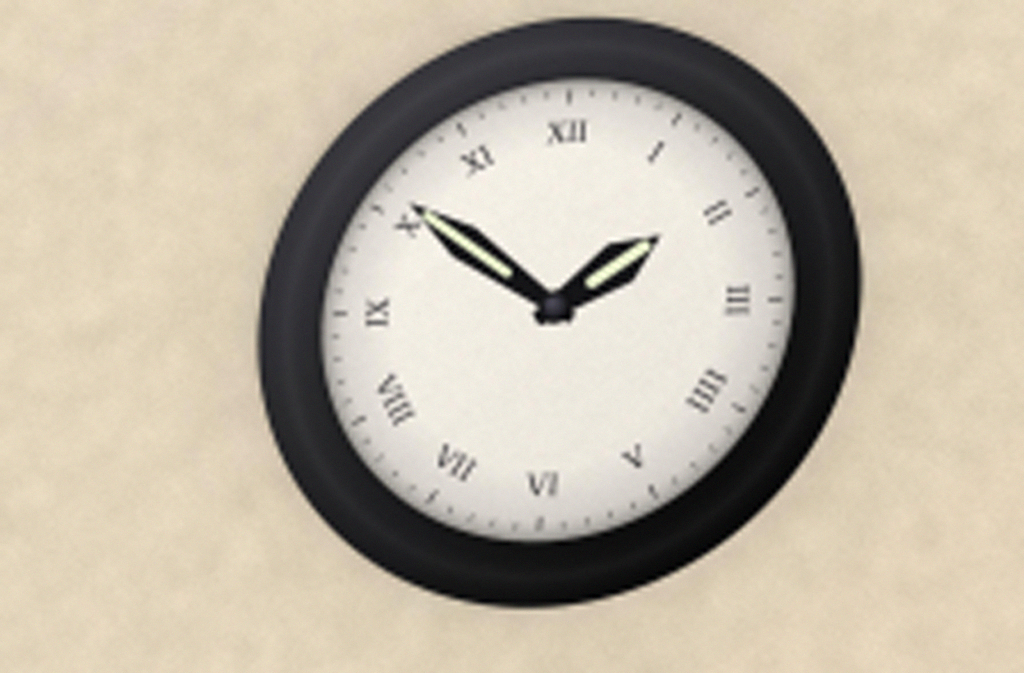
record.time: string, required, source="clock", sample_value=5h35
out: 1h51
